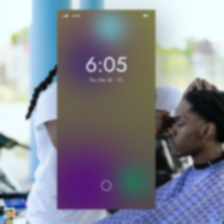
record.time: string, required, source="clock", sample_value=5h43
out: 6h05
